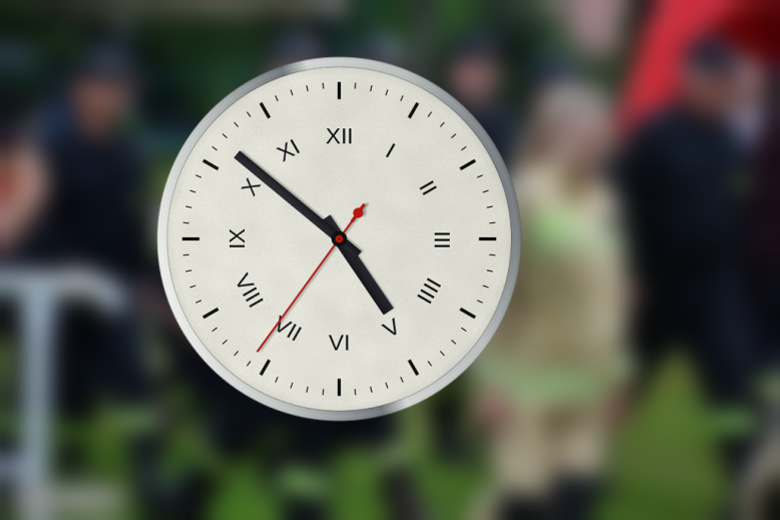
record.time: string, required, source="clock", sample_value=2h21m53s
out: 4h51m36s
